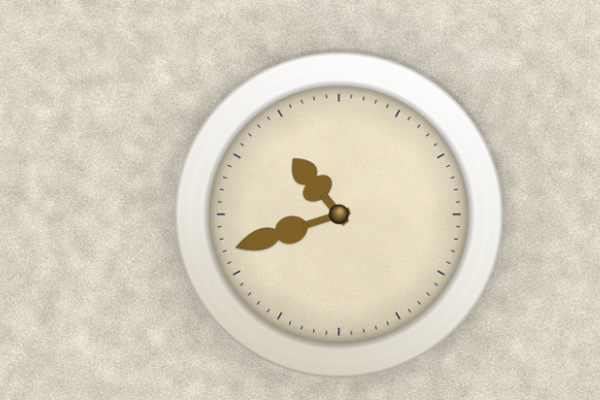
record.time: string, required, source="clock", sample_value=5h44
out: 10h42
